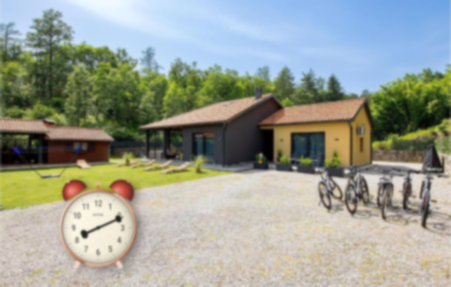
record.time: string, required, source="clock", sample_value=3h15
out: 8h11
